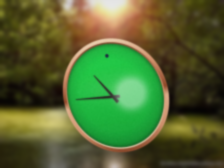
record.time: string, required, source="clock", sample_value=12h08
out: 10h45
